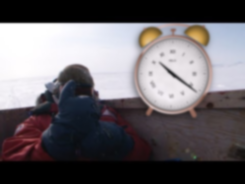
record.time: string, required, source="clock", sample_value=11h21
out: 10h21
